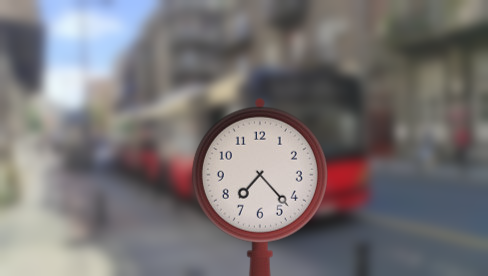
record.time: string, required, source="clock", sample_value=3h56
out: 7h23
